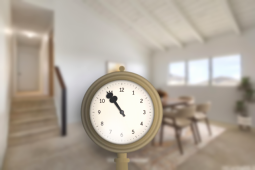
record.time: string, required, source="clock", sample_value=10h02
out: 10h54
